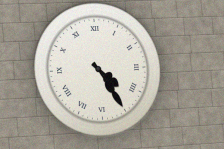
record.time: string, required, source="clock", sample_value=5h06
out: 4h25
